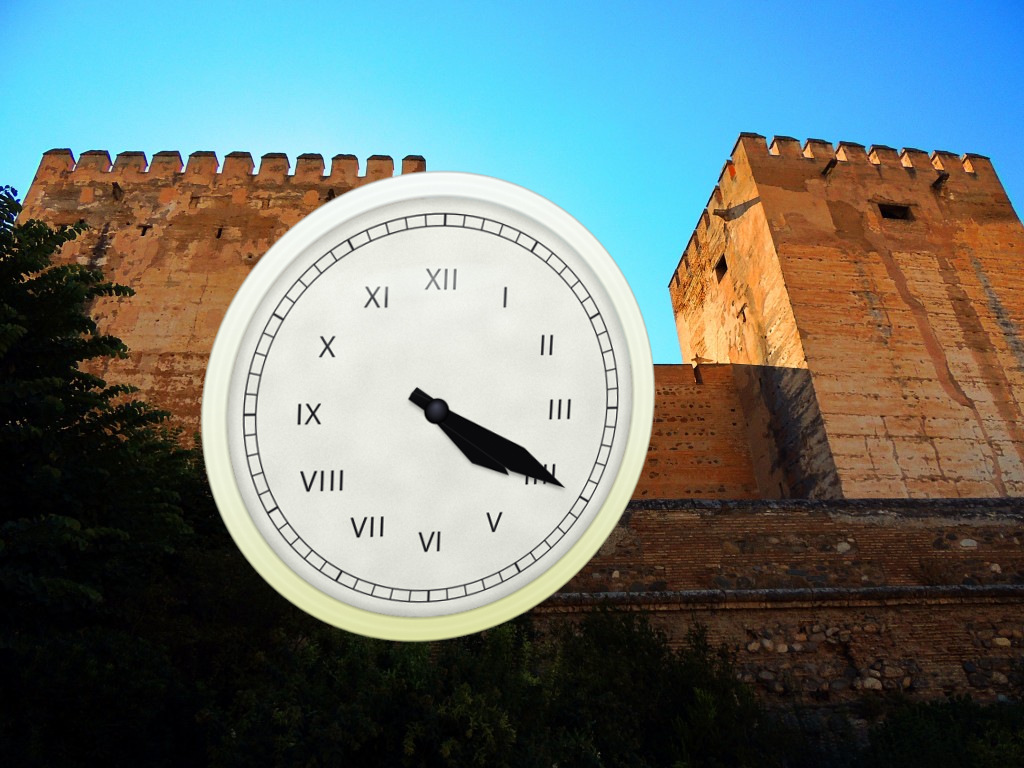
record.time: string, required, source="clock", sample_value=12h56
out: 4h20
